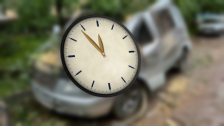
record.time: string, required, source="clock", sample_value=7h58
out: 11h54
